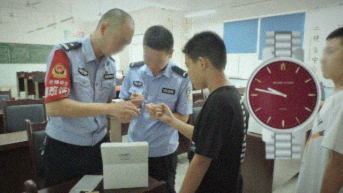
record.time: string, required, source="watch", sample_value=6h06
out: 9h47
